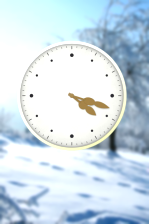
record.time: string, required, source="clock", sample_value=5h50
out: 4h18
